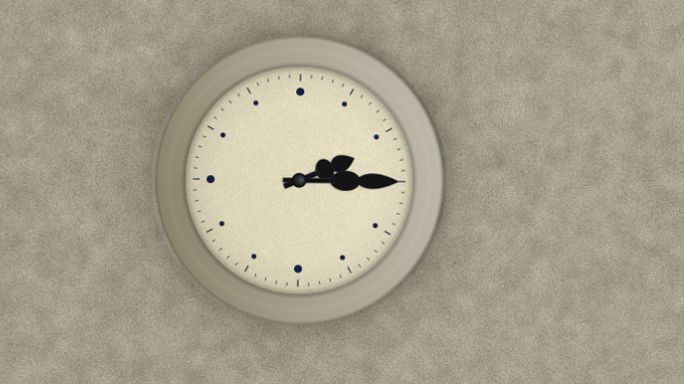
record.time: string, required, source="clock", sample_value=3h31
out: 2h15
